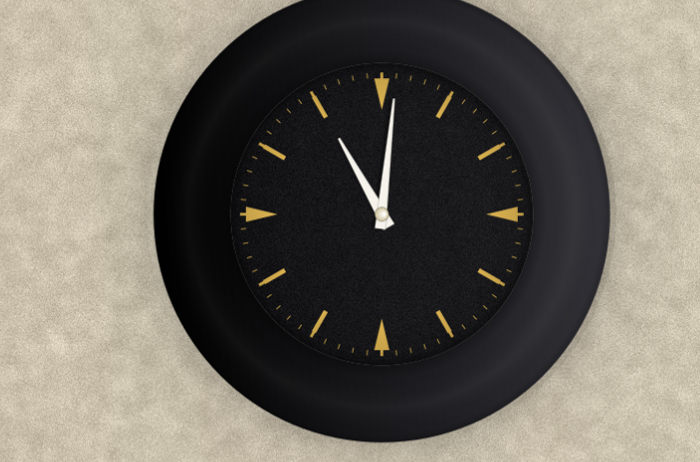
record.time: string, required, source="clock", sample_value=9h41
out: 11h01
